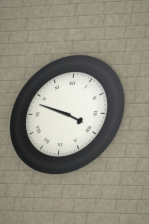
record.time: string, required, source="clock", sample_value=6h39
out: 3h48
